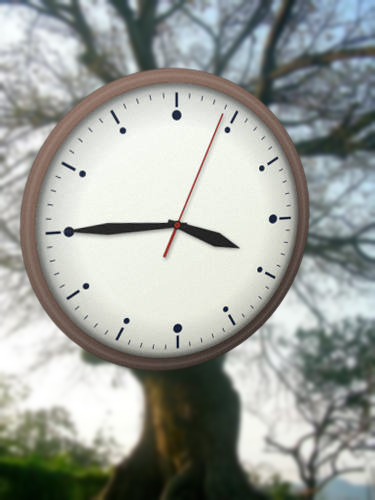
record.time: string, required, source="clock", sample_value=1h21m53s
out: 3h45m04s
